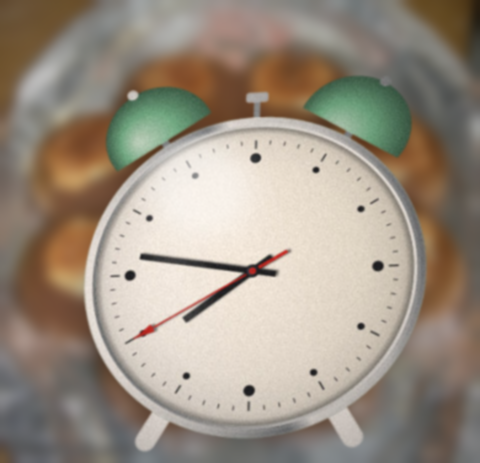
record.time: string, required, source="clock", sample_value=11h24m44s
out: 7h46m40s
